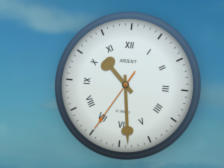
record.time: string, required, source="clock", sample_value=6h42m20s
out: 10h28m35s
